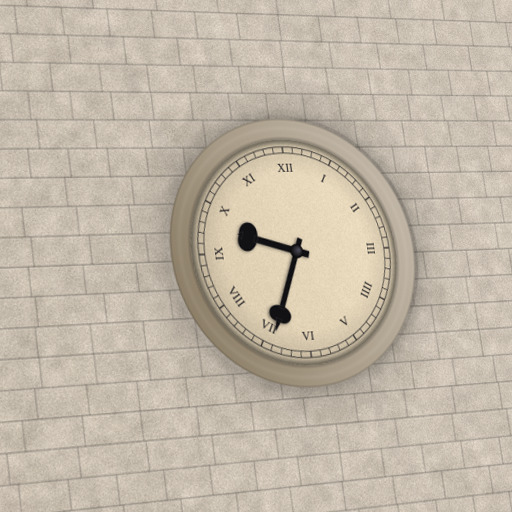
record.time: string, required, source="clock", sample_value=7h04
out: 9h34
